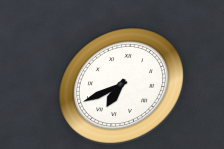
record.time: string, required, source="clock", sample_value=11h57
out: 6h40
